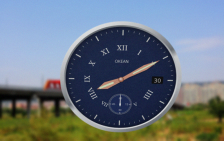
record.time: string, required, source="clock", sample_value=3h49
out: 8h10
